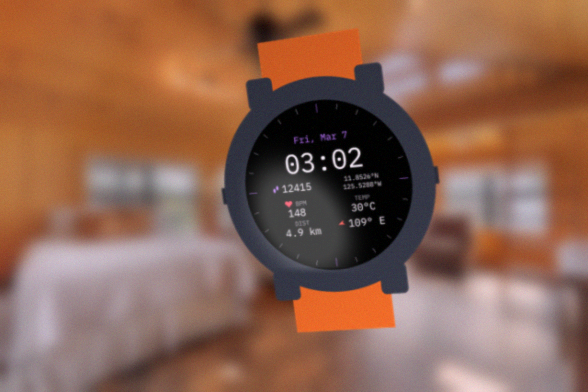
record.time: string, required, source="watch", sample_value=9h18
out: 3h02
